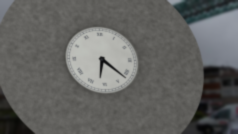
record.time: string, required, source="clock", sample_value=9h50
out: 6h22
